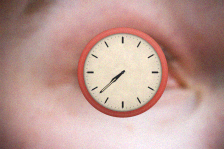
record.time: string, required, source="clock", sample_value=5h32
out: 7h38
